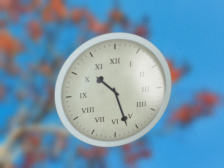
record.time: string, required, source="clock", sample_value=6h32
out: 10h27
